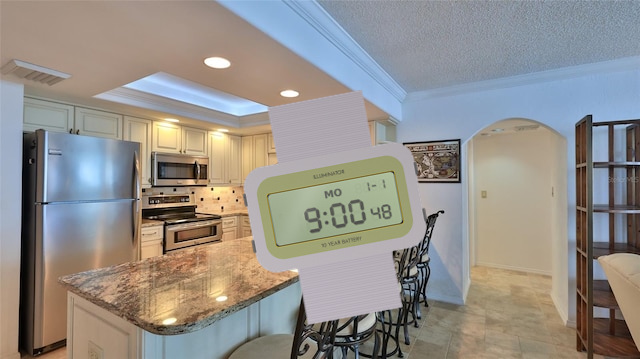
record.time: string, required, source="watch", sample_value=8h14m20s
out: 9h00m48s
